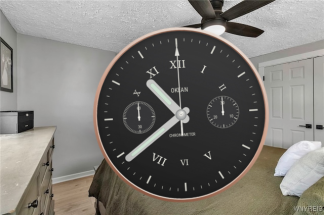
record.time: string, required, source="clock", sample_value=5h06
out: 10h39
